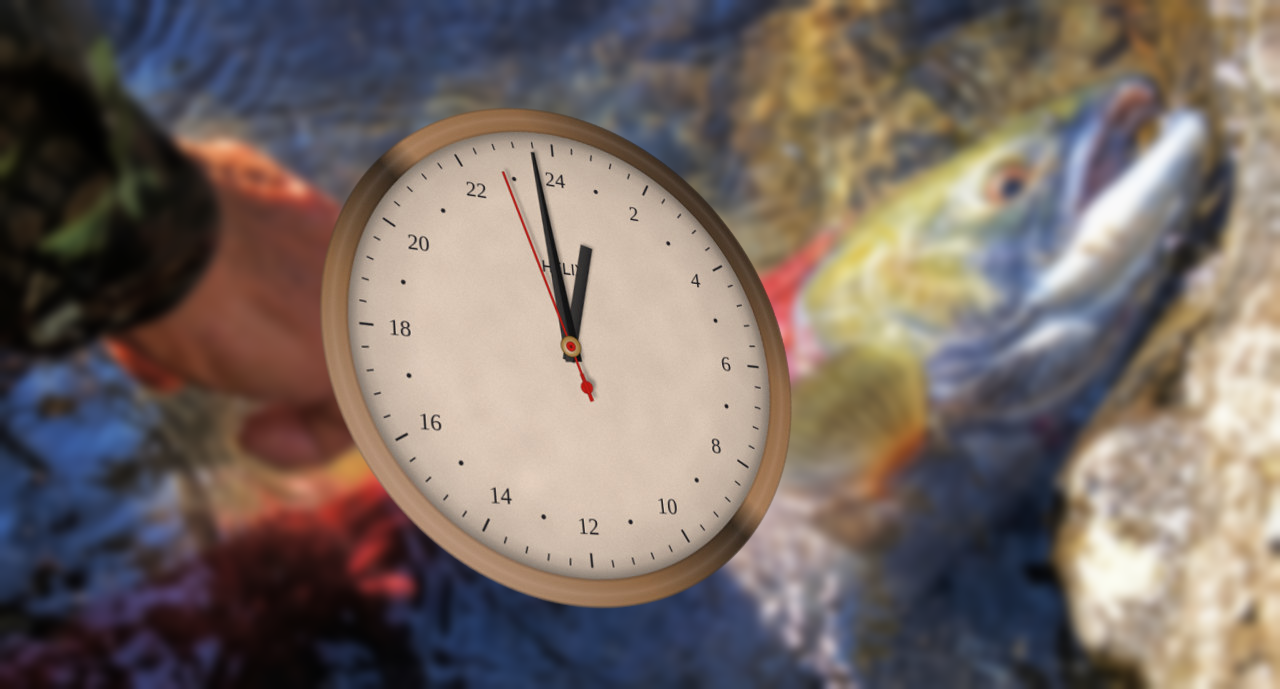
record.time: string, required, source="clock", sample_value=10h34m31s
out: 0h58m57s
